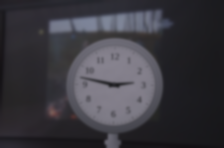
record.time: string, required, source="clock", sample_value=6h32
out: 2h47
